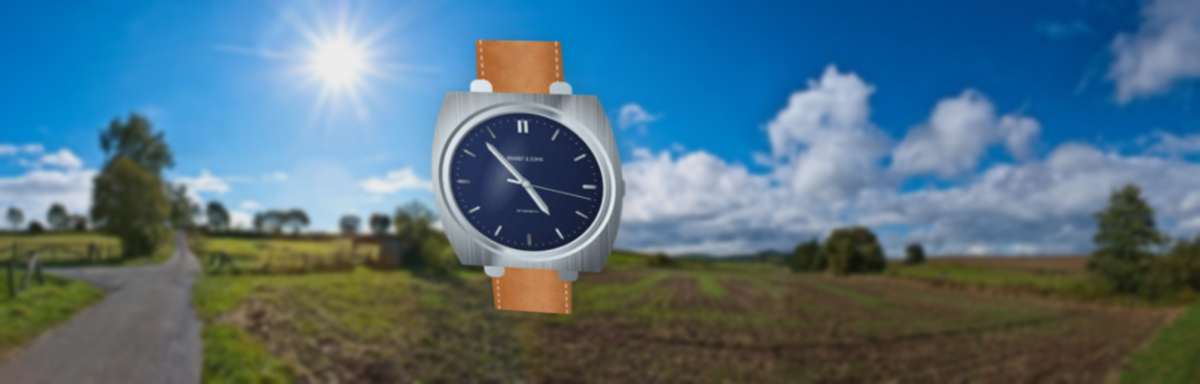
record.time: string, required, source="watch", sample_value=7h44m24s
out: 4h53m17s
